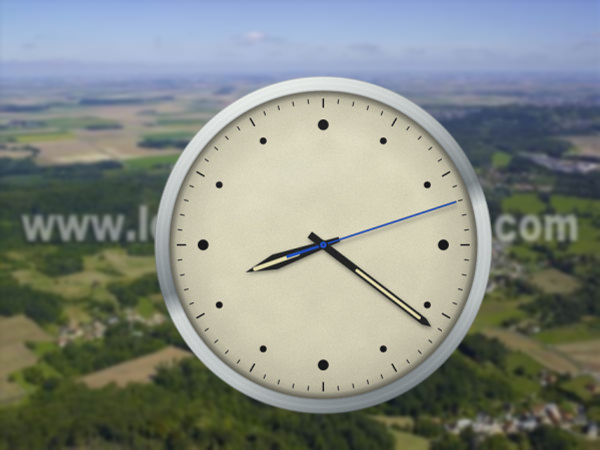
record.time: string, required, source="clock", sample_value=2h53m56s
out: 8h21m12s
